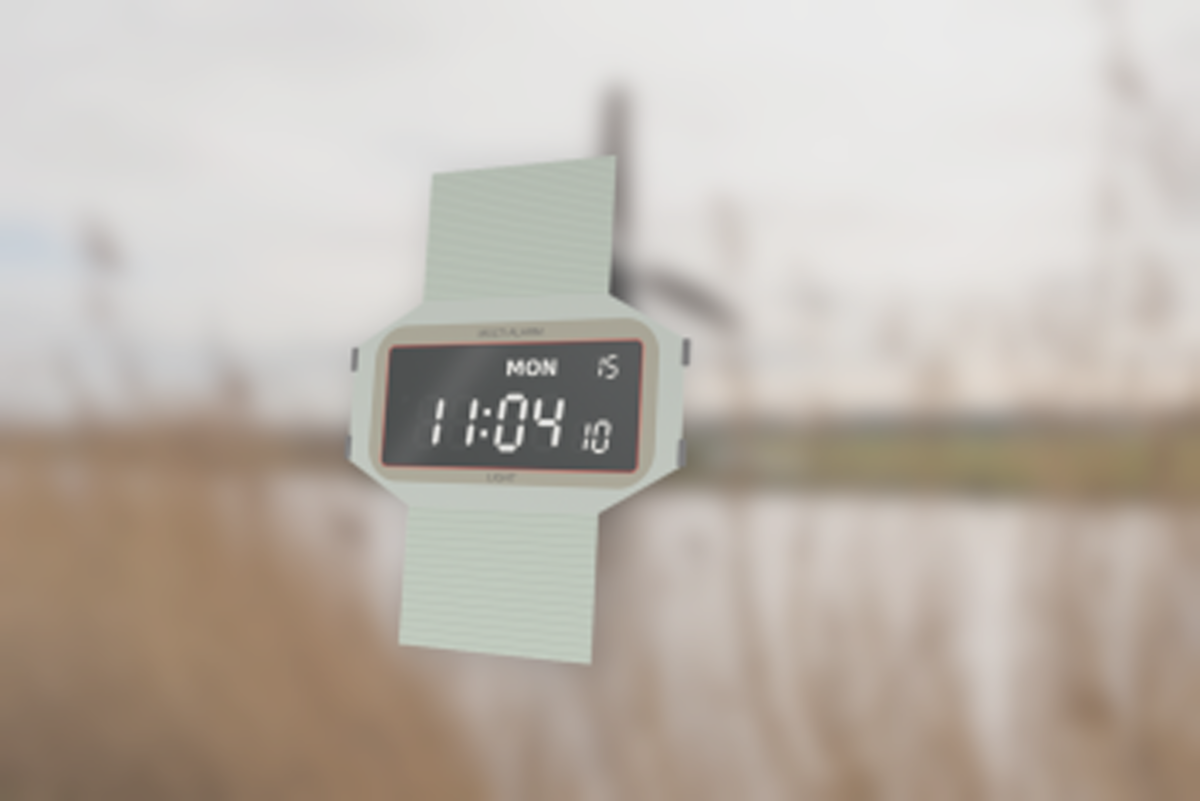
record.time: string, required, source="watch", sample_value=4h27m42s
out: 11h04m10s
